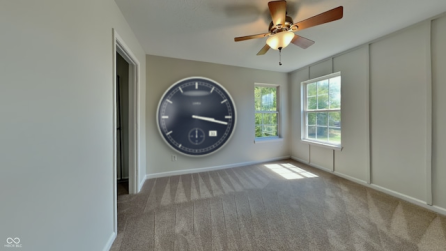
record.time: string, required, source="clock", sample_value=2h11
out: 3h17
